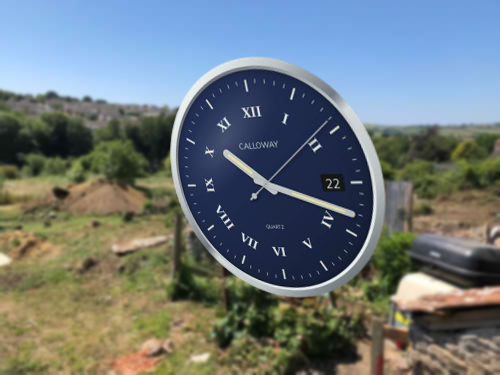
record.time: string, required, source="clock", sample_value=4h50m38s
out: 10h18m09s
